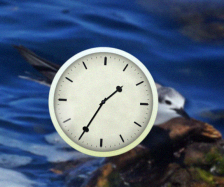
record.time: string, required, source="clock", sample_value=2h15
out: 1h35
